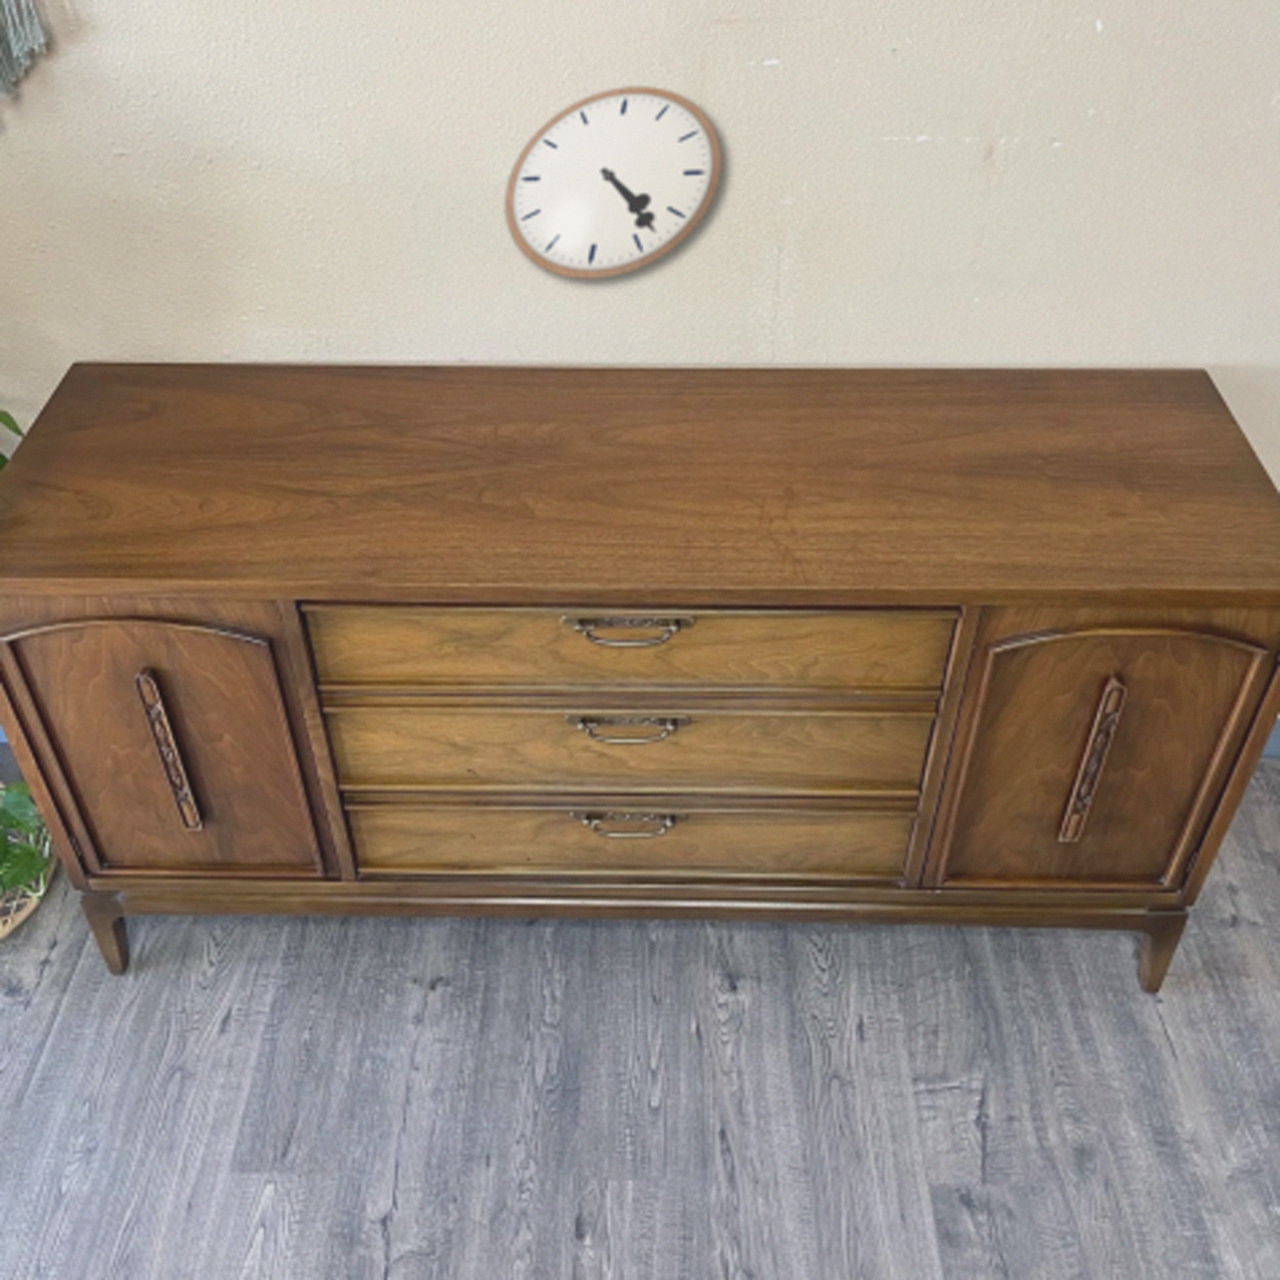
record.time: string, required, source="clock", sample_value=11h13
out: 4h23
